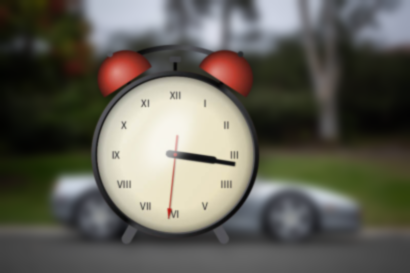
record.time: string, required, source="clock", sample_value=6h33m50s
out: 3h16m31s
